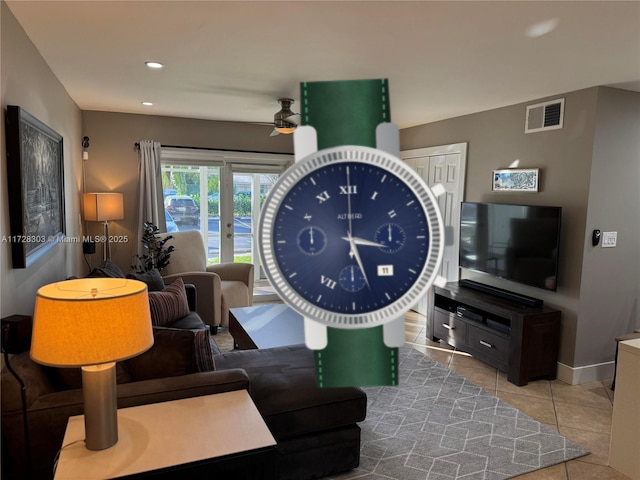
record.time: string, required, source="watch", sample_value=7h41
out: 3h27
